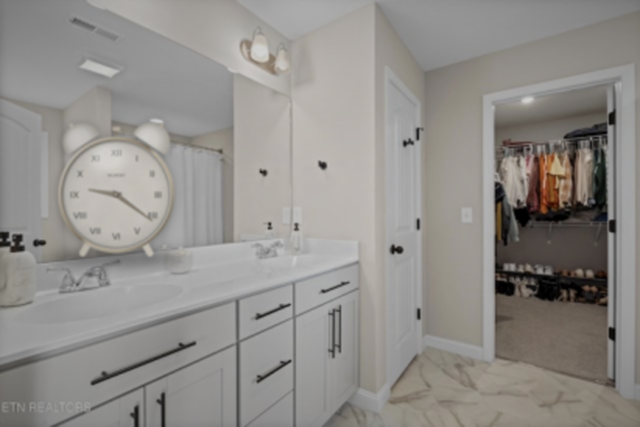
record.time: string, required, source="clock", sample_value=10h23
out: 9h21
